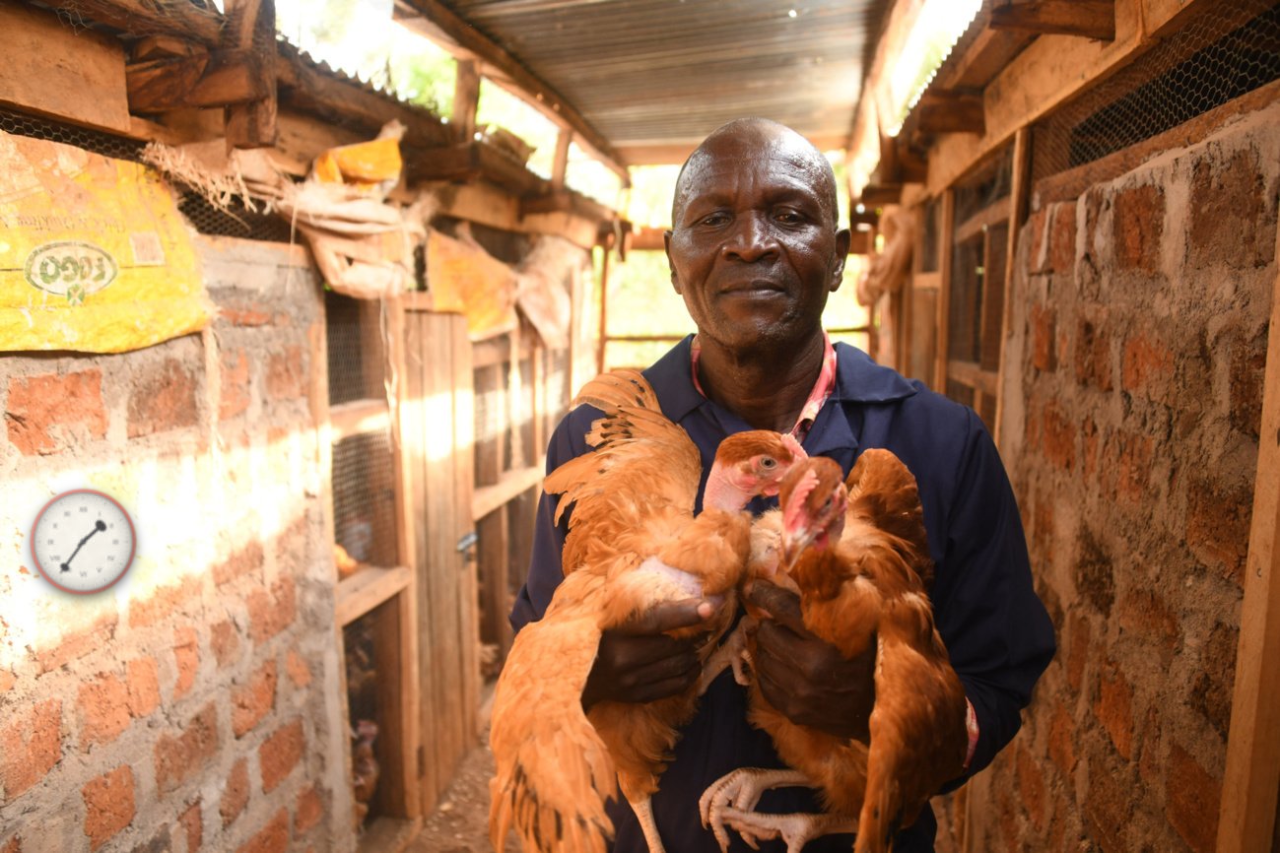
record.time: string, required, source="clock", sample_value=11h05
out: 1h36
